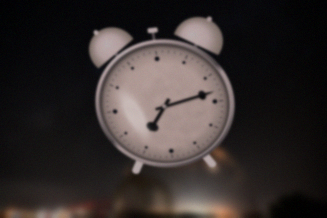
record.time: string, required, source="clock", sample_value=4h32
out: 7h13
